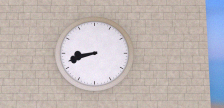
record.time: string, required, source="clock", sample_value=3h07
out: 8h42
